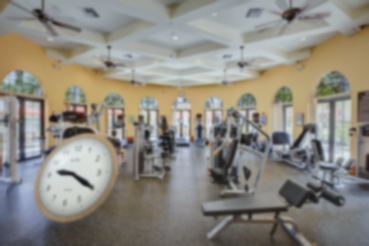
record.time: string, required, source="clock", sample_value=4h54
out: 9h20
